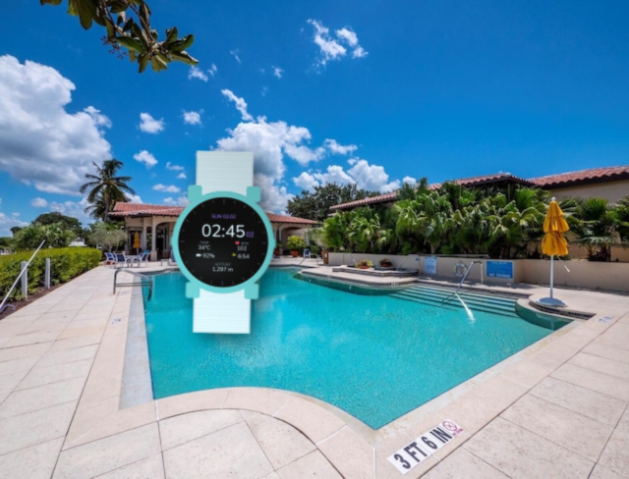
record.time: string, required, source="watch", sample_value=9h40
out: 2h45
